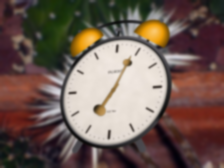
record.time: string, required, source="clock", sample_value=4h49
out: 7h04
